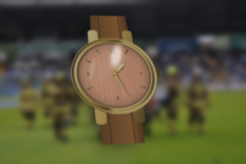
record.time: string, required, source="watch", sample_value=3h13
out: 1h26
